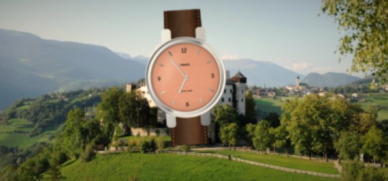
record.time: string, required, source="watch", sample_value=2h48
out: 6h54
